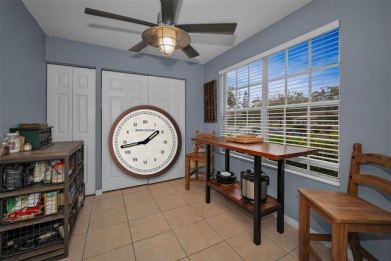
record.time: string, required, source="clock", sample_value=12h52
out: 1h43
